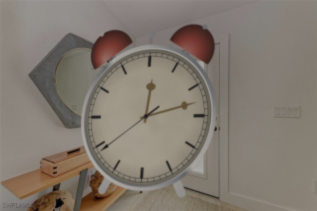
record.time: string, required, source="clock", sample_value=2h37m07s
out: 12h12m39s
